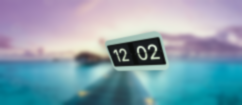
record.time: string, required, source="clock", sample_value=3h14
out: 12h02
